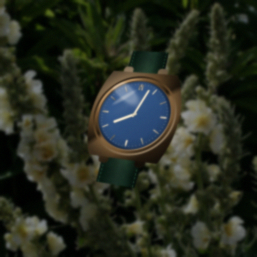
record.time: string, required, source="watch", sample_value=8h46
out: 8h03
